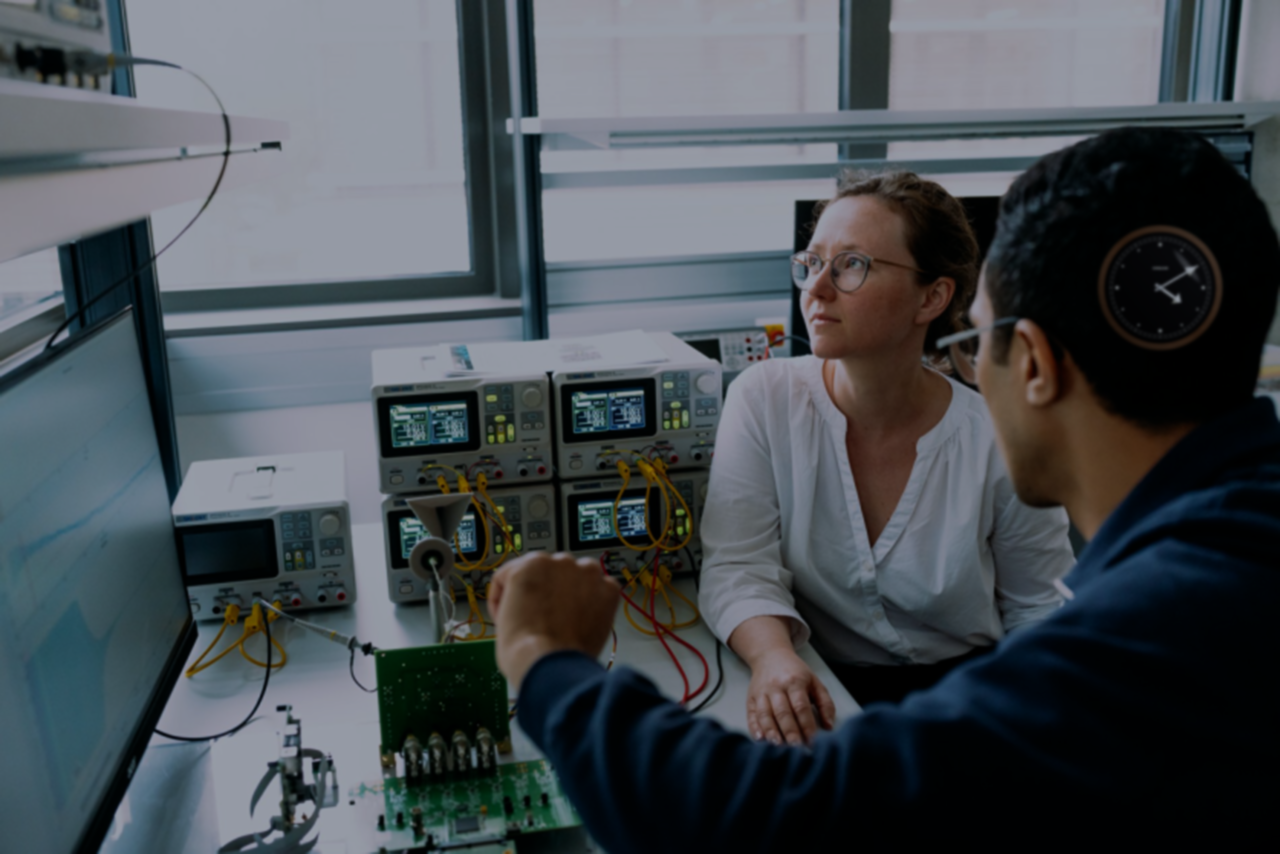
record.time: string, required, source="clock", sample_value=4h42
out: 4h10
